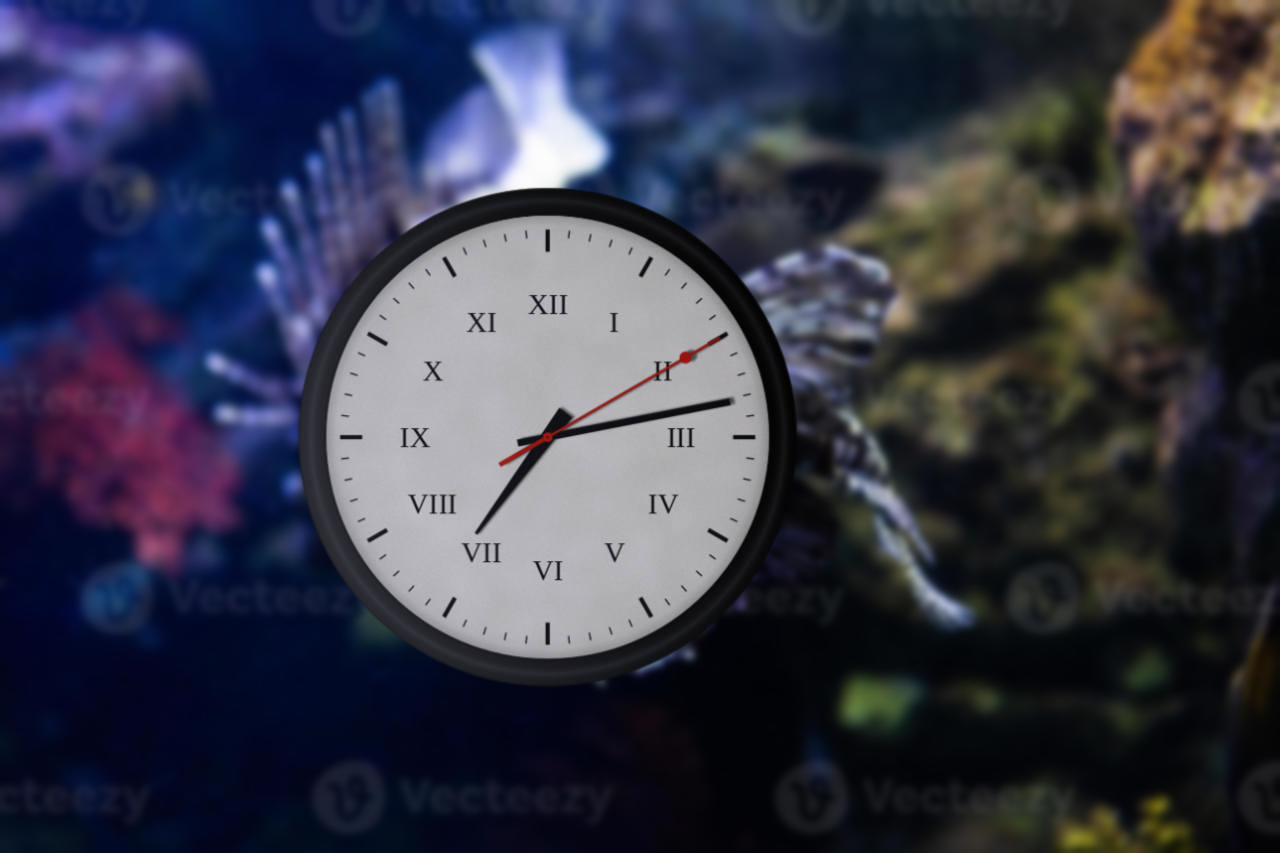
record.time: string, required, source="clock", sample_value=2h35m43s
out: 7h13m10s
